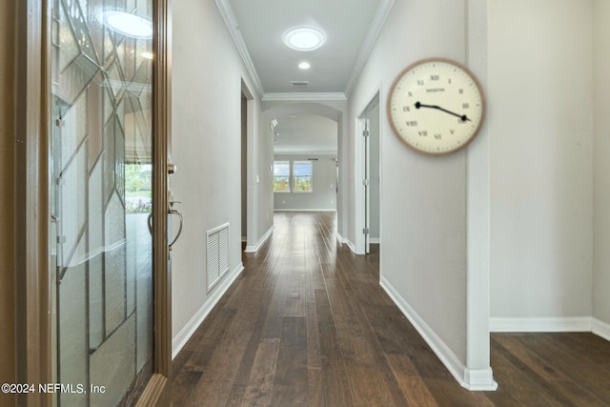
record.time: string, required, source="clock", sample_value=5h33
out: 9h19
